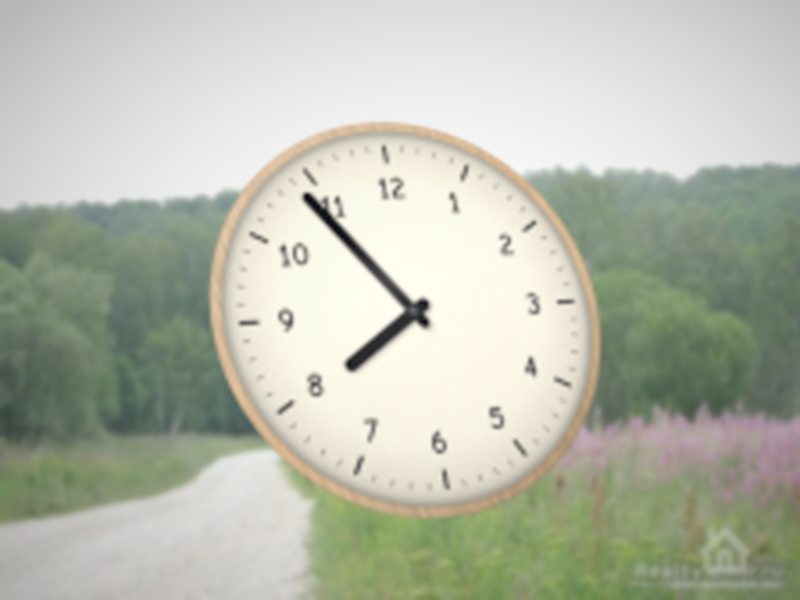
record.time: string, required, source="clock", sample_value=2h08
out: 7h54
